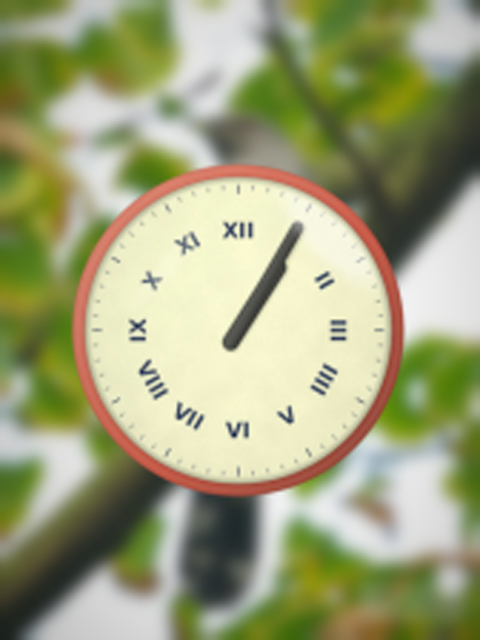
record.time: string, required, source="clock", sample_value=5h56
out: 1h05
